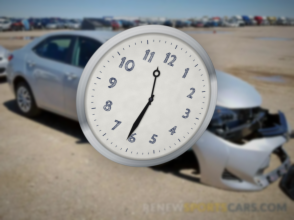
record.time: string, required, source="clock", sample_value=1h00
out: 11h31
